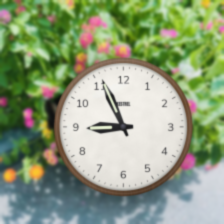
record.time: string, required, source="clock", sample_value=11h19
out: 8h56
